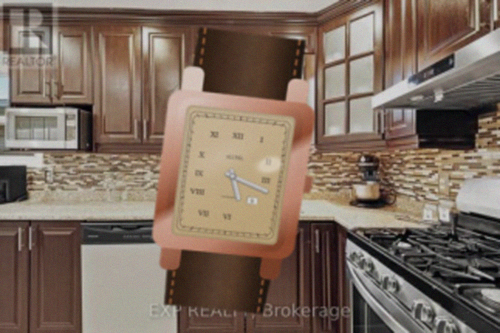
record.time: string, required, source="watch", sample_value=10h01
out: 5h18
